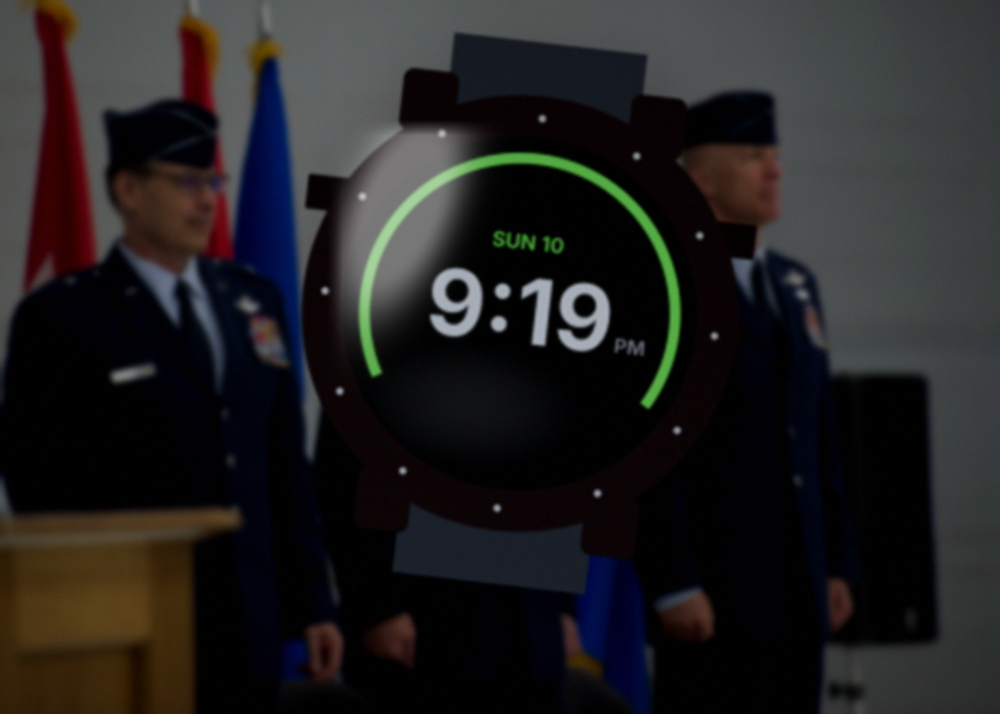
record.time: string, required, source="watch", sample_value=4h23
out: 9h19
